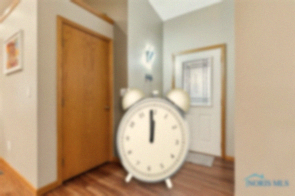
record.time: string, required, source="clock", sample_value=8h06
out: 11h59
